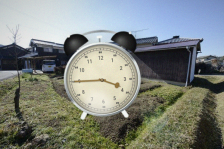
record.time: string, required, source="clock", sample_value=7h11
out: 3h45
